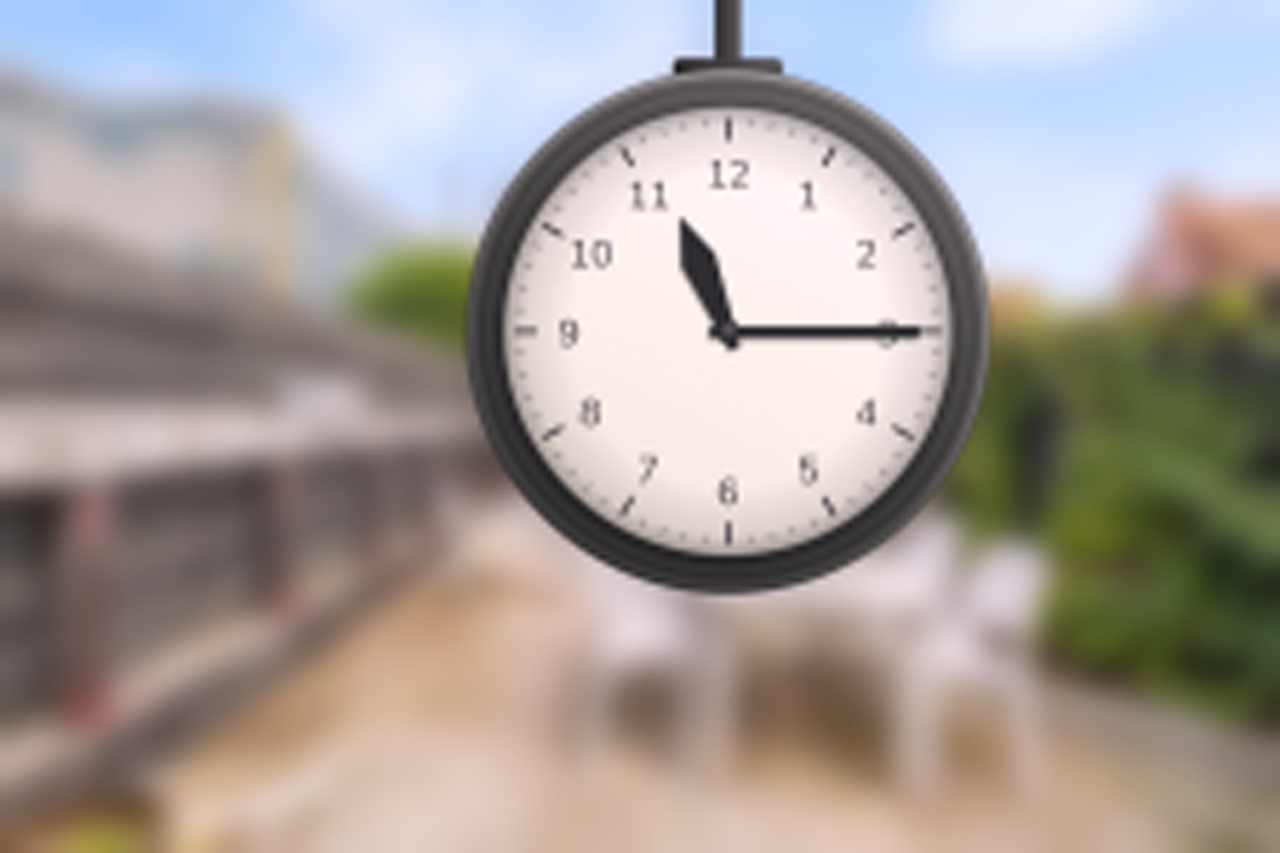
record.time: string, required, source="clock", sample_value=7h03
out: 11h15
